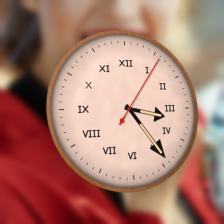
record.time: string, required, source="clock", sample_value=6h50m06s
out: 3h24m06s
